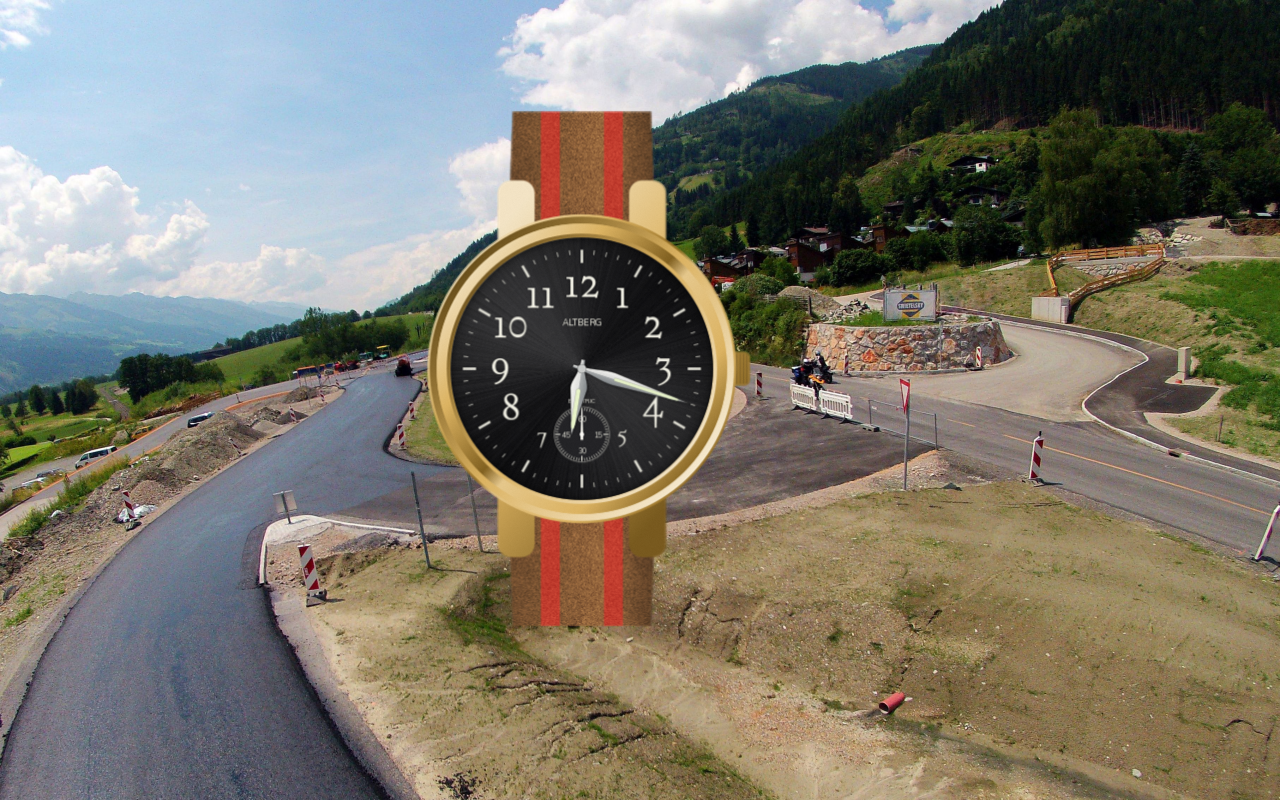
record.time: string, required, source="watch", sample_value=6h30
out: 6h18
